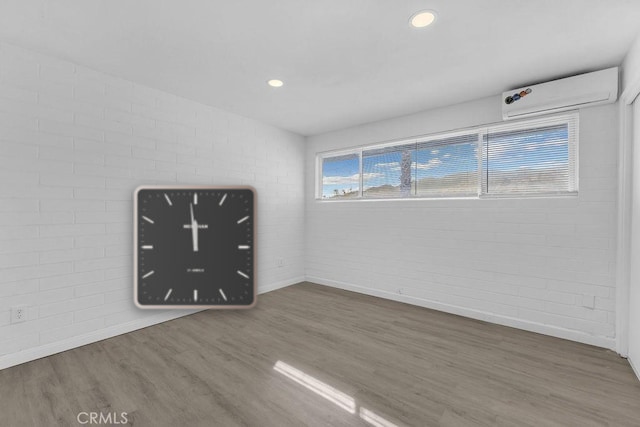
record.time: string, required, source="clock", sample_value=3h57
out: 11h59
